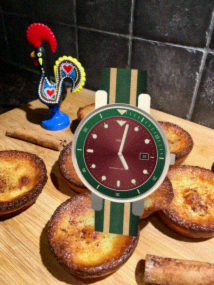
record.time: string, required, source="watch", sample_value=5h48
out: 5h02
